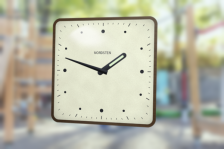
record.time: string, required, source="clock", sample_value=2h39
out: 1h48
